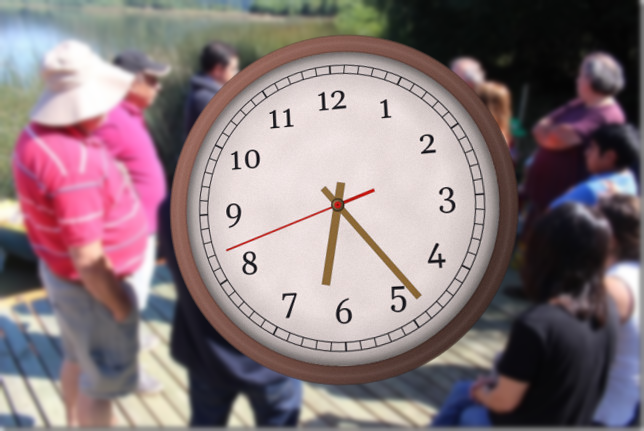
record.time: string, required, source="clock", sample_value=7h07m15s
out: 6h23m42s
